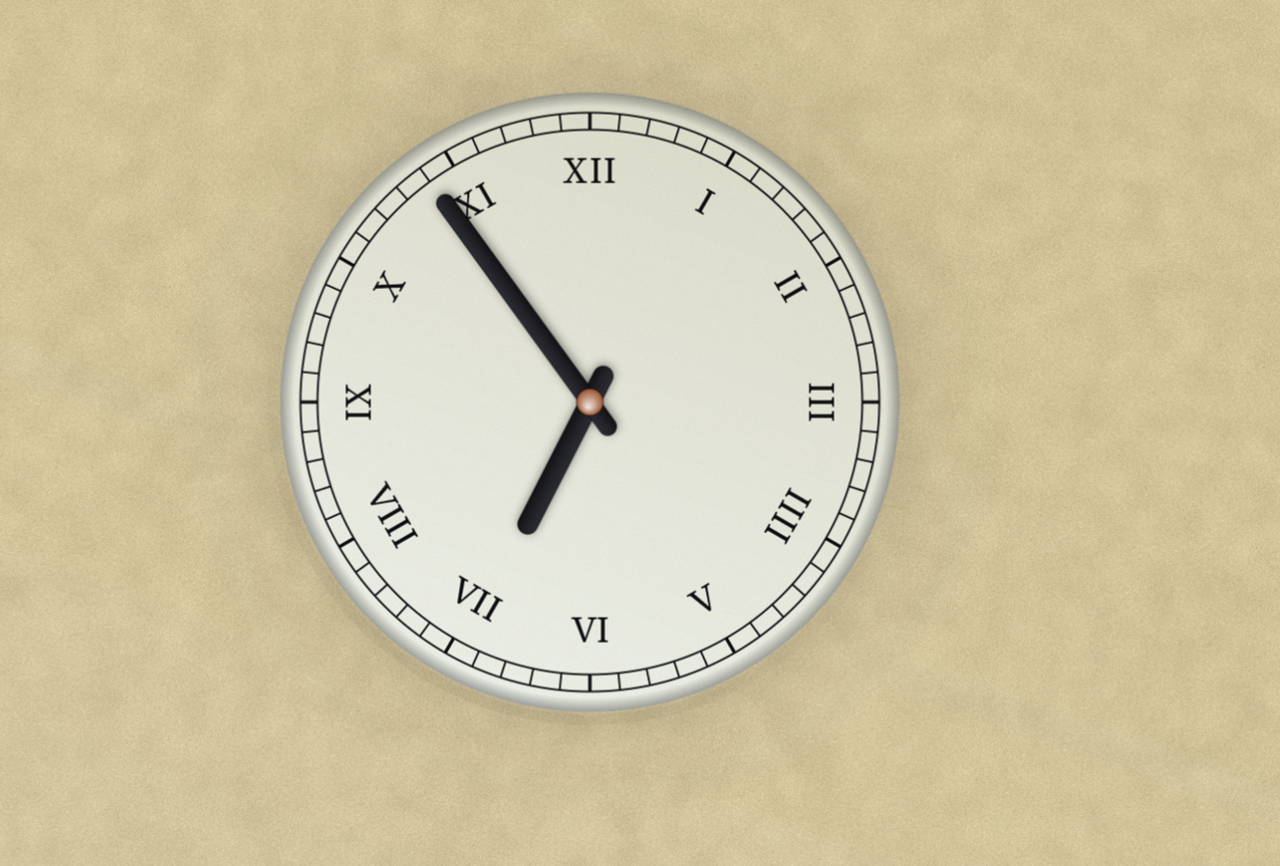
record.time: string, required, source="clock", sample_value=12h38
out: 6h54
